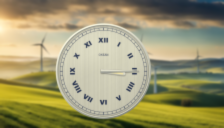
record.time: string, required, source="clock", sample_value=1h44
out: 3h15
